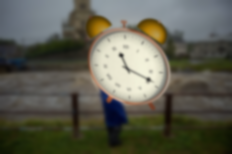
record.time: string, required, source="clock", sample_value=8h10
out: 11h19
